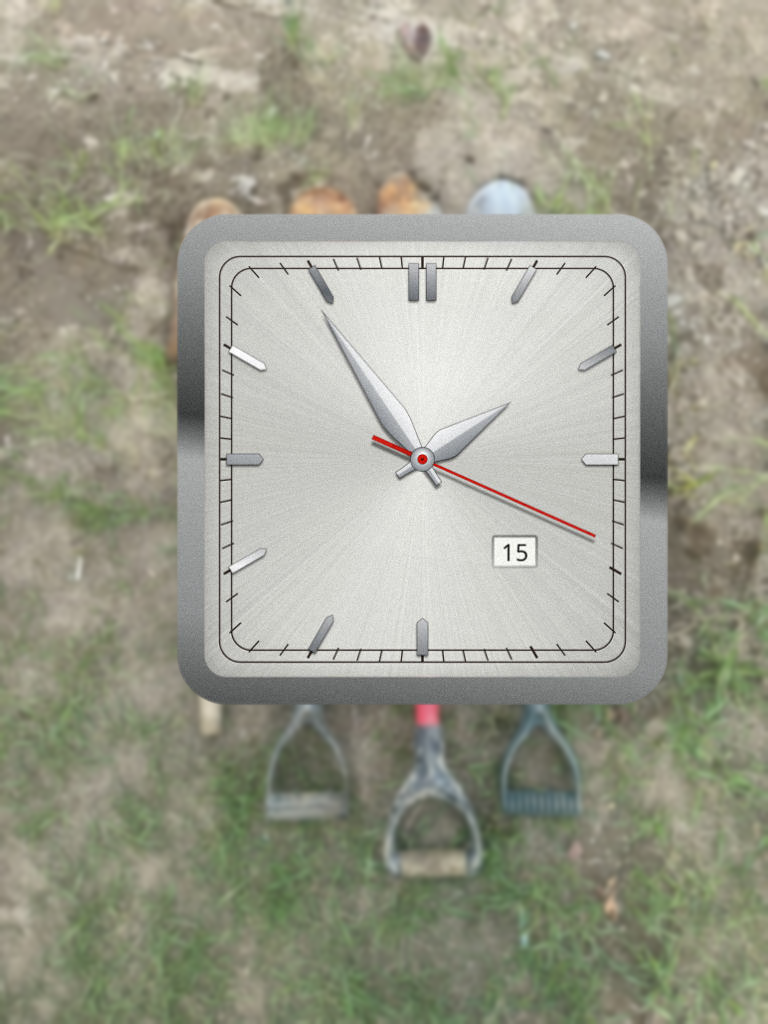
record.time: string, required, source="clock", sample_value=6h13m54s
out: 1h54m19s
